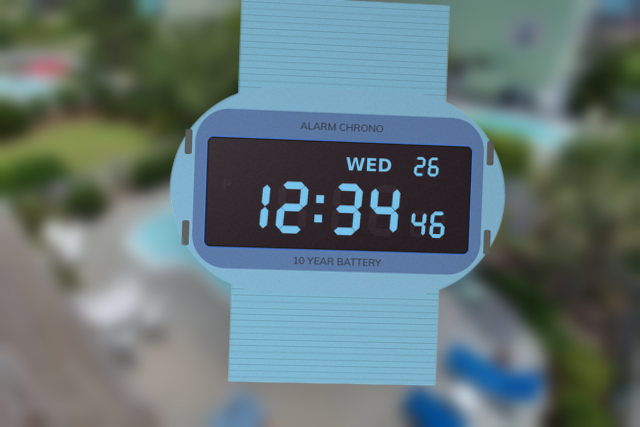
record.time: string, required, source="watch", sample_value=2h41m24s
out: 12h34m46s
